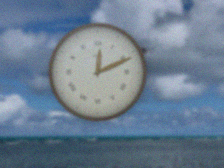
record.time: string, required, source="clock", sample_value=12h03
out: 12h11
